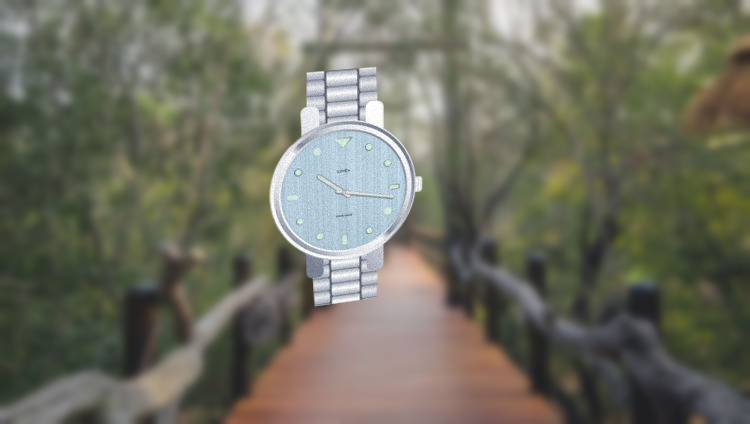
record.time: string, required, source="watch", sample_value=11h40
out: 10h17
